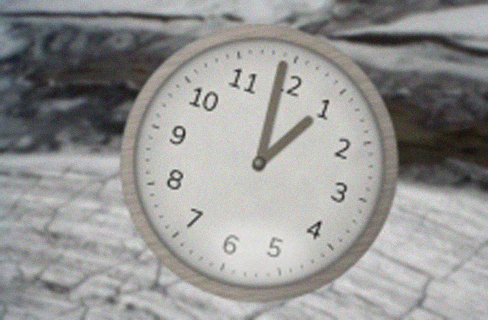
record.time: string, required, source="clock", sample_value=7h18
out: 12h59
